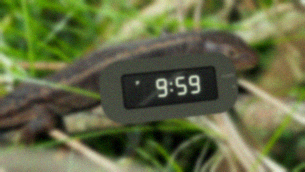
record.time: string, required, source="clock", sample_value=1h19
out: 9h59
